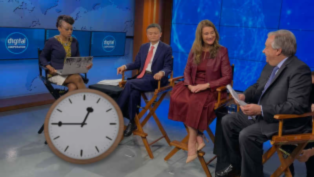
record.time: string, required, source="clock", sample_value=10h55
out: 12h45
